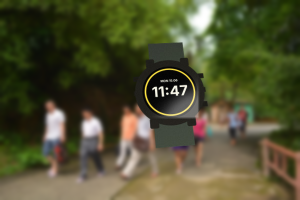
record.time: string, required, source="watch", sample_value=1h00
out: 11h47
